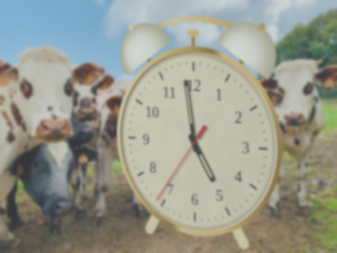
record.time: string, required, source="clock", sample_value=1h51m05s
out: 4h58m36s
